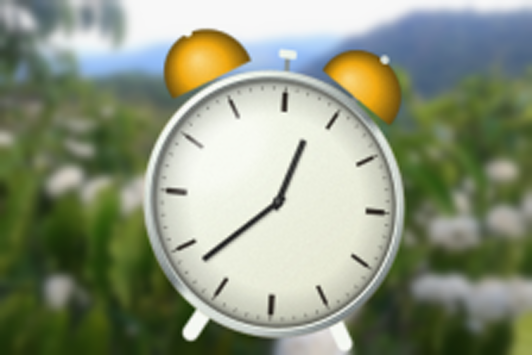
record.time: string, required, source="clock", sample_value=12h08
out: 12h38
